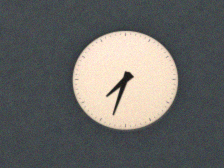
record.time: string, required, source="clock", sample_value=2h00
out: 7h33
